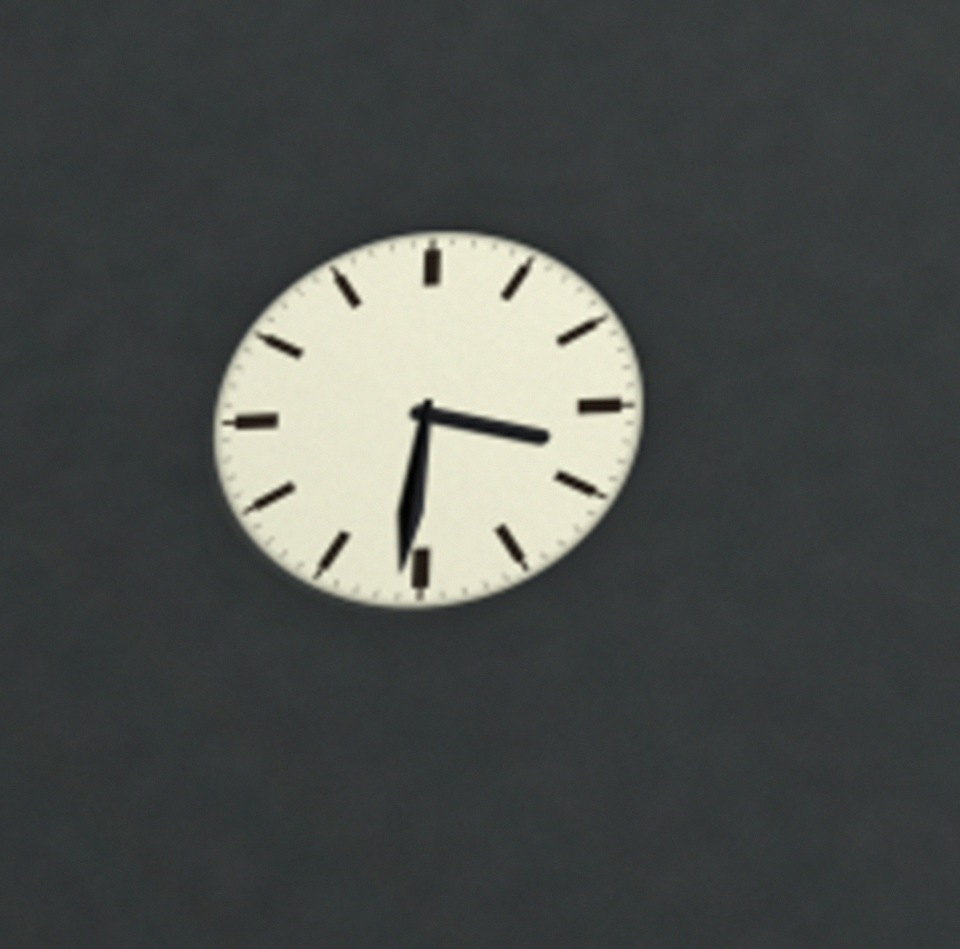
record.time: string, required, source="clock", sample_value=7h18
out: 3h31
